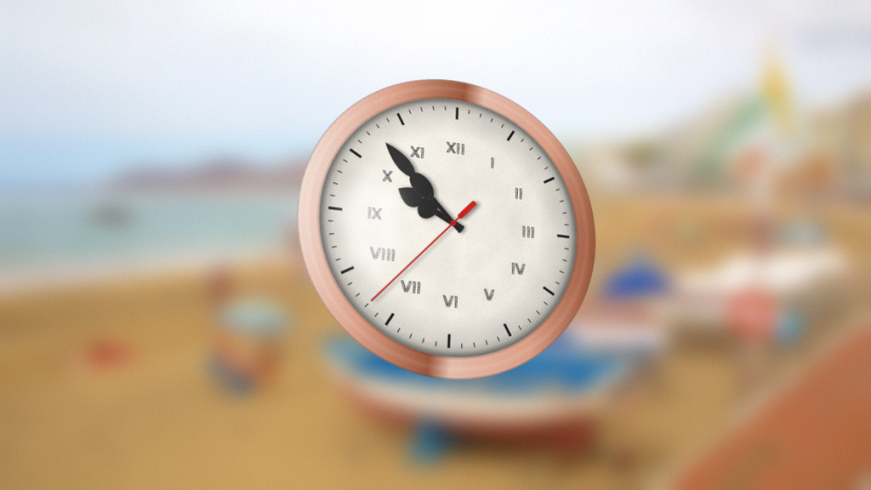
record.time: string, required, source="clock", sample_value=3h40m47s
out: 9h52m37s
